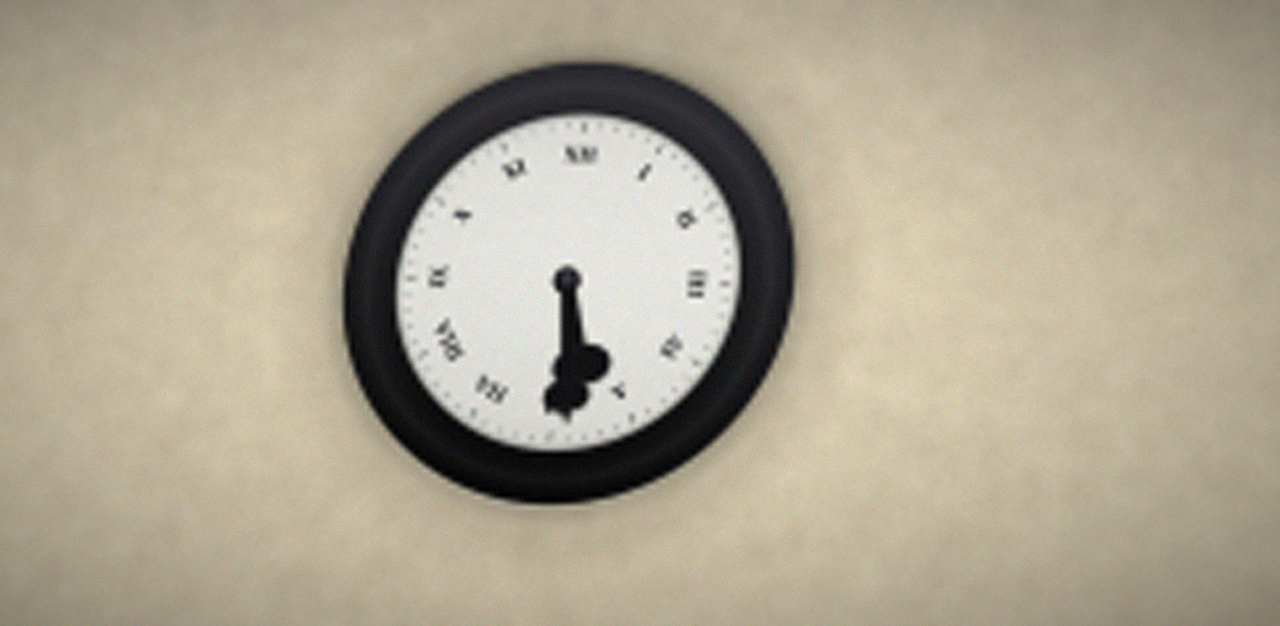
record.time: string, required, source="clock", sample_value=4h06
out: 5h29
